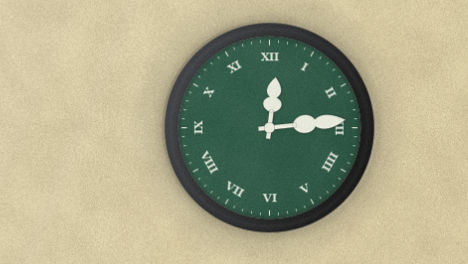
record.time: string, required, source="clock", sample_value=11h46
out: 12h14
